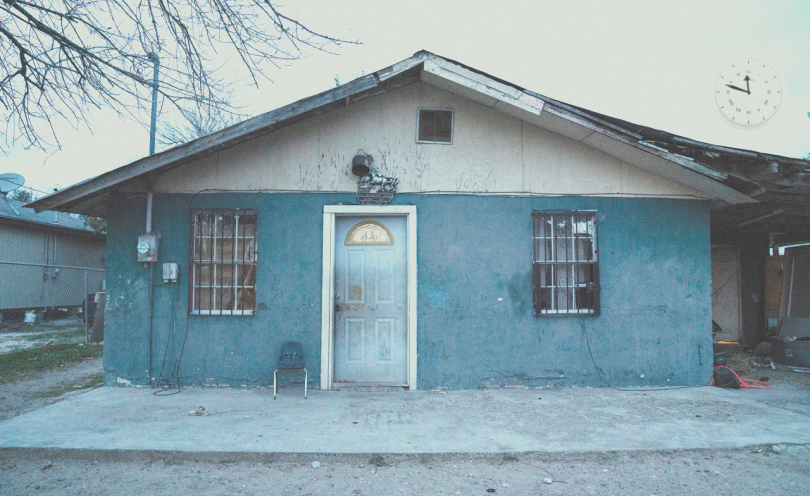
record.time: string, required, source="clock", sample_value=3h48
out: 11h48
